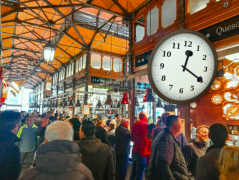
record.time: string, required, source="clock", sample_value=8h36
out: 12h20
